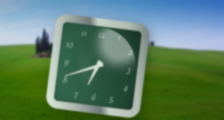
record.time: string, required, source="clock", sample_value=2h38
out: 6h41
